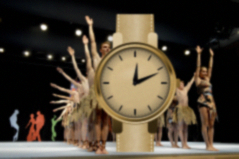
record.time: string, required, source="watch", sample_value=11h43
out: 12h11
